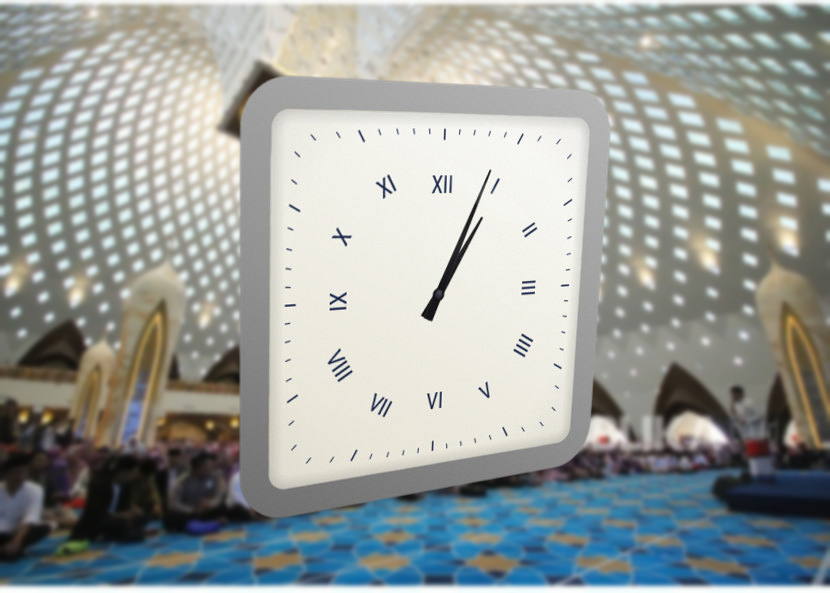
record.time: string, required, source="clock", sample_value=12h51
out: 1h04
